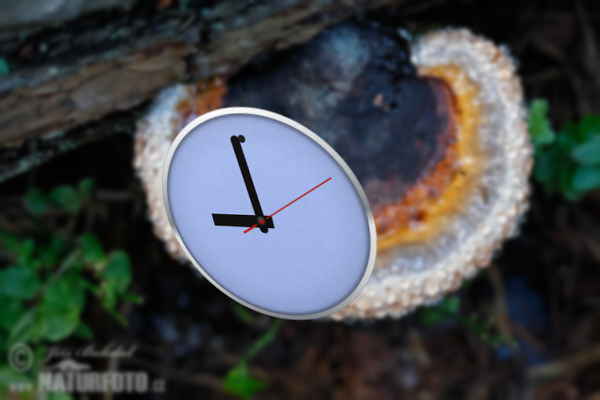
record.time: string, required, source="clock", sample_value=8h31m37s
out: 8h59m10s
